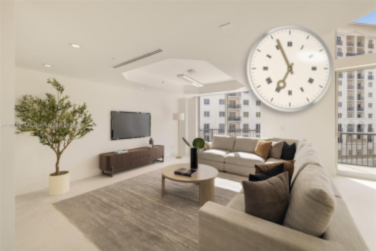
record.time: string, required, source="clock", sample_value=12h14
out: 6h56
